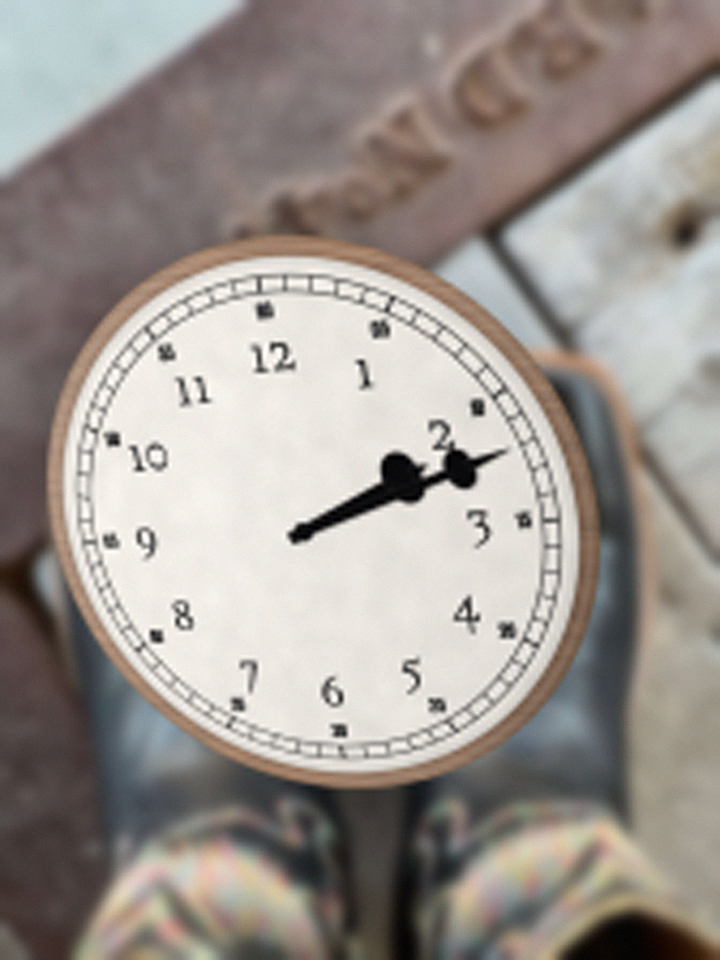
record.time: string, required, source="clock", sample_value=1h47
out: 2h12
